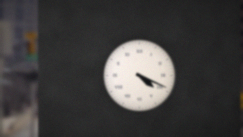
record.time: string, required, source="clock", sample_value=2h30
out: 4h19
